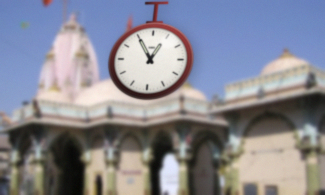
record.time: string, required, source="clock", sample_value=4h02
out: 12h55
